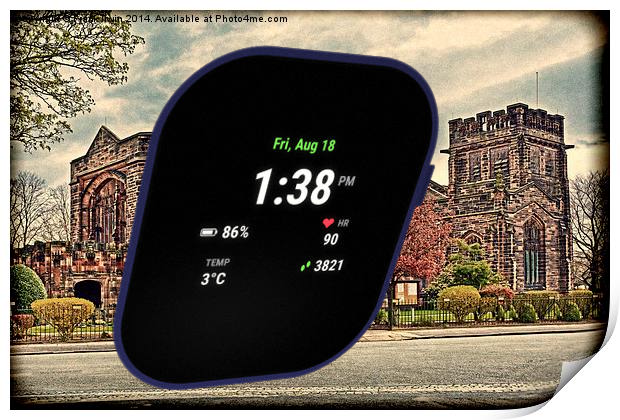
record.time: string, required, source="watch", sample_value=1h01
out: 1h38
